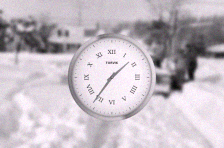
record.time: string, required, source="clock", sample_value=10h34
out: 1h36
